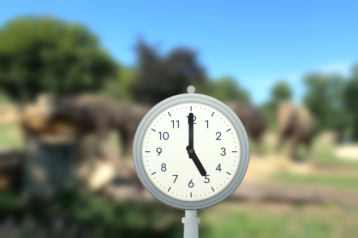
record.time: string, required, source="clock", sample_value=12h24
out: 5h00
